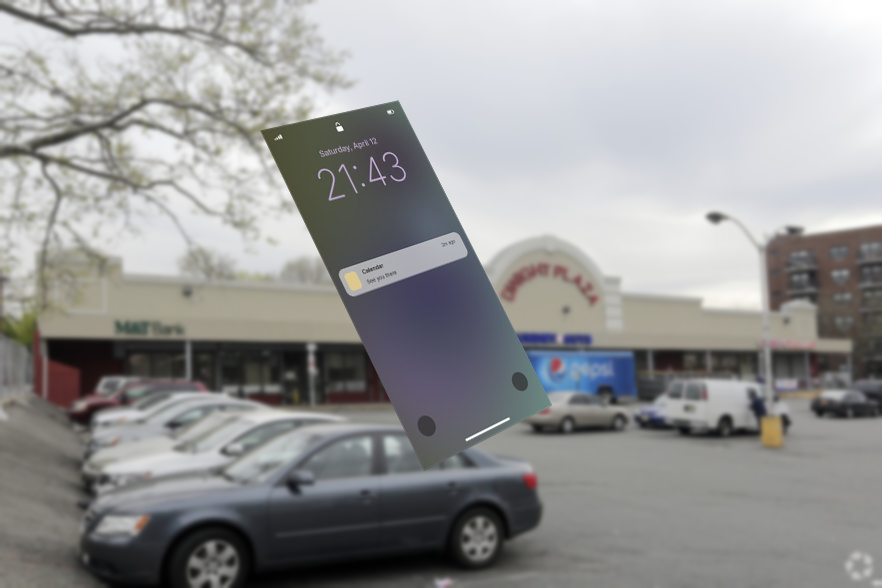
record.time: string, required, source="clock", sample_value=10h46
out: 21h43
